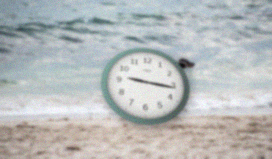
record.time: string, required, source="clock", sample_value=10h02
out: 9h16
